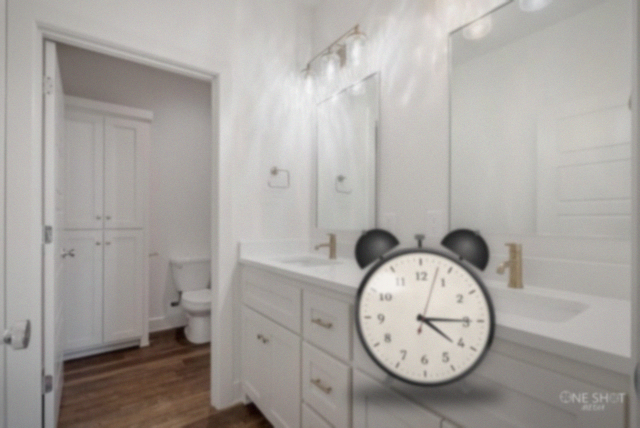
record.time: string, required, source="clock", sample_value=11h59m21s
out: 4h15m03s
